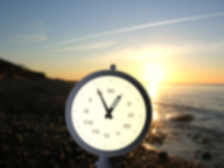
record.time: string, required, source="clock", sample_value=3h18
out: 12h55
